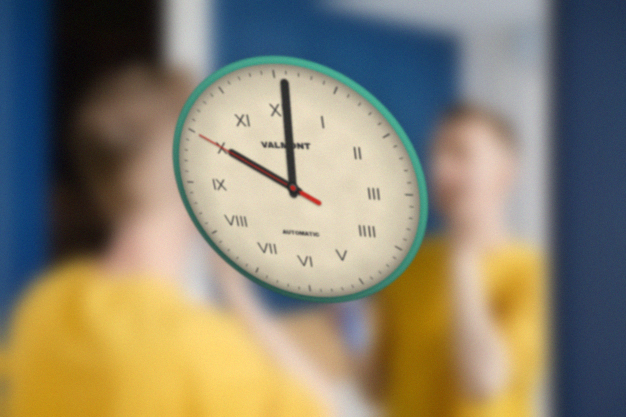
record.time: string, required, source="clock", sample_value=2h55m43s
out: 10h00m50s
